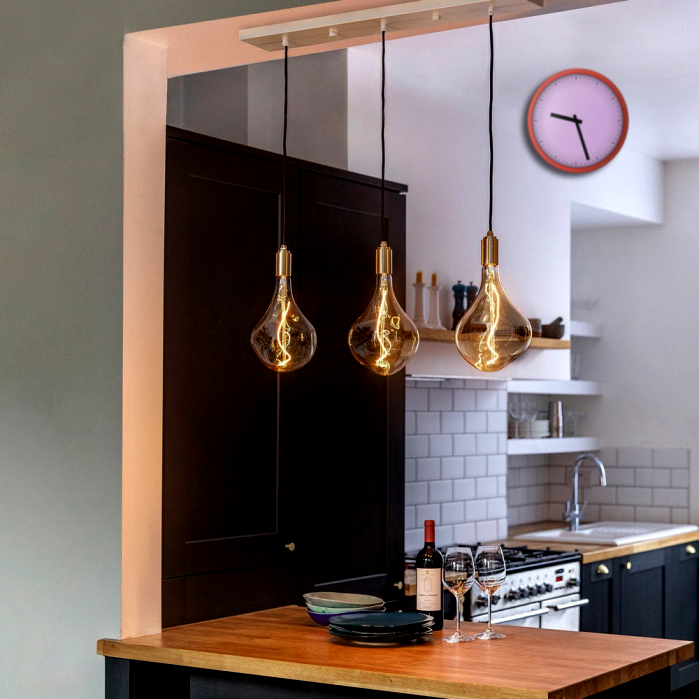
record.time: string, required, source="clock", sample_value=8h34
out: 9h27
